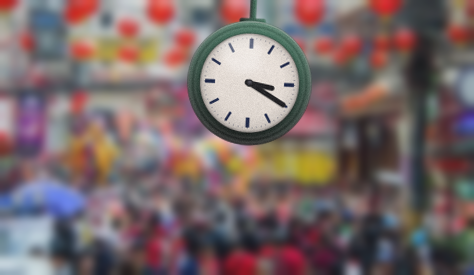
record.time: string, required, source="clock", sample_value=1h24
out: 3h20
